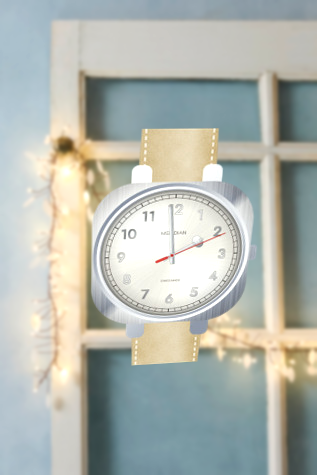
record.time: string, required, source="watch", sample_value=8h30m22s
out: 1h59m11s
